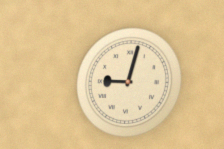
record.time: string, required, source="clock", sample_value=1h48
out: 9h02
